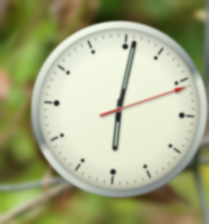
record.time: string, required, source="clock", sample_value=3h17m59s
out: 6h01m11s
